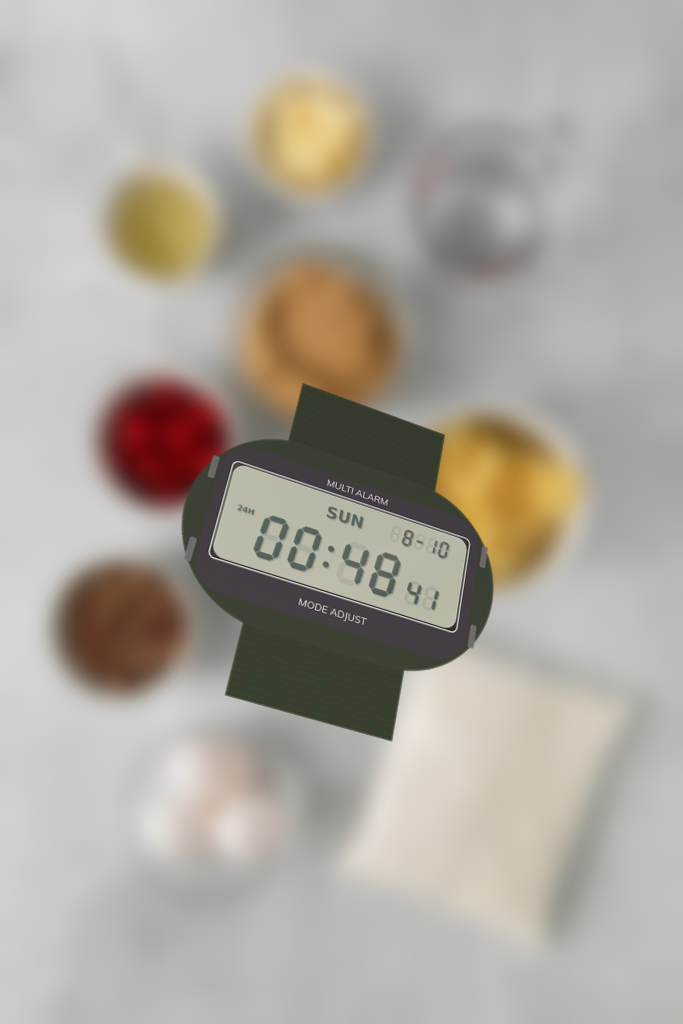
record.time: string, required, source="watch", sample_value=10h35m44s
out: 0h48m41s
